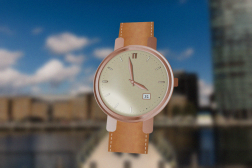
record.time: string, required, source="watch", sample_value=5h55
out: 3h58
